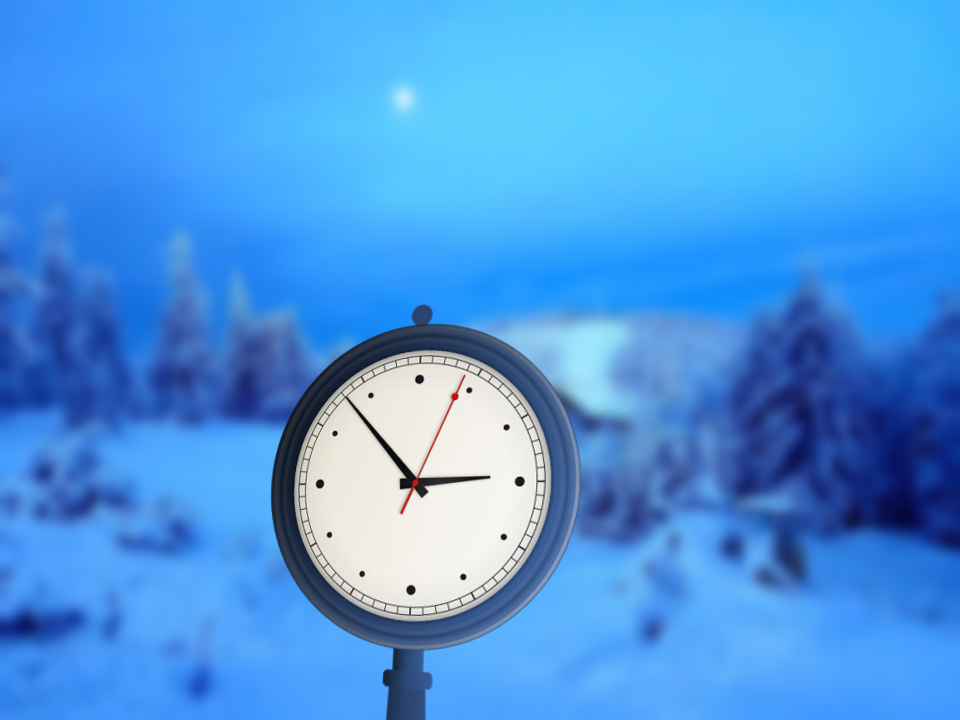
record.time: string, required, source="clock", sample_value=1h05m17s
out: 2h53m04s
